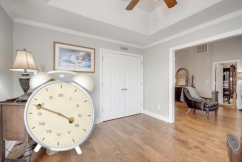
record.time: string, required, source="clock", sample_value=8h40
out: 3h48
